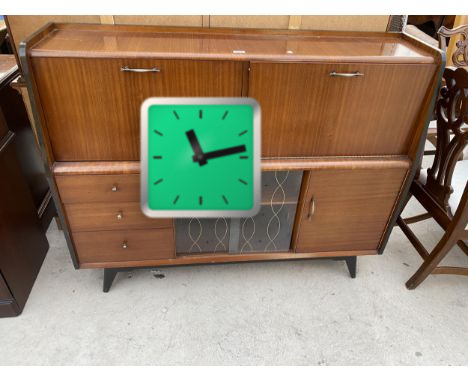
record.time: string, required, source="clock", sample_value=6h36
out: 11h13
